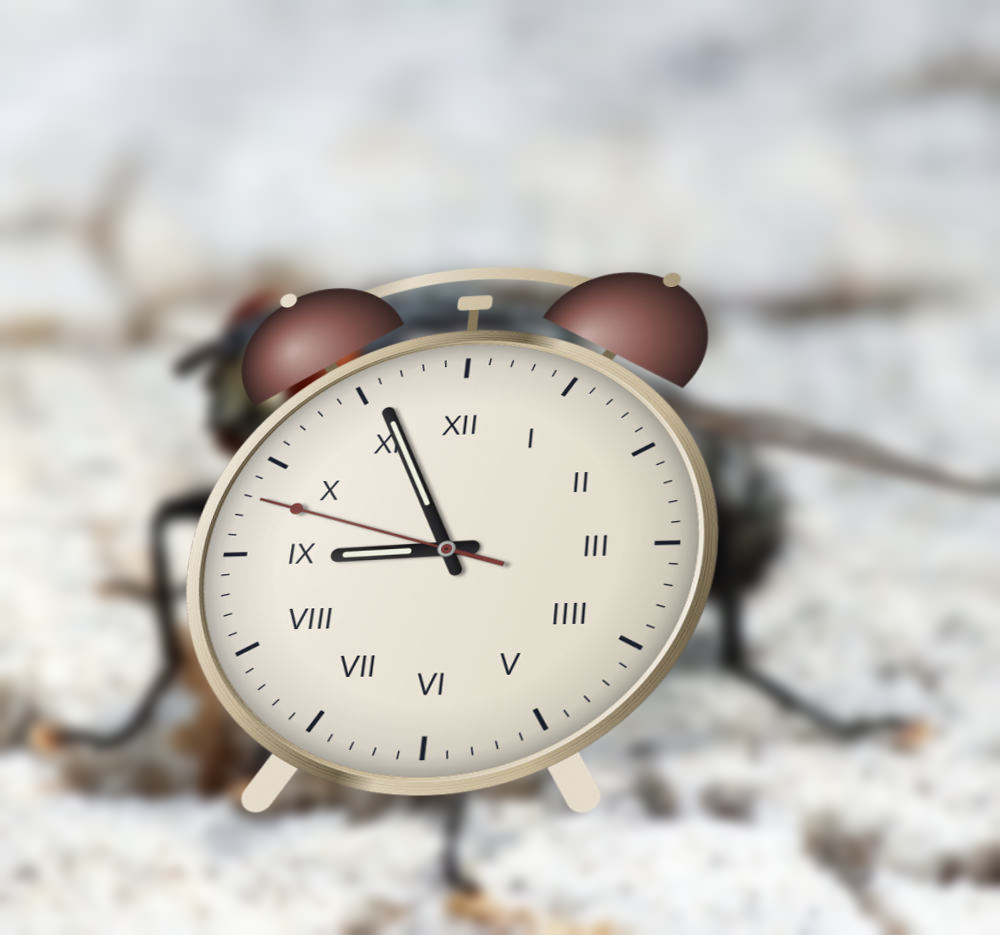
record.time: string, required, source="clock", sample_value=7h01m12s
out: 8h55m48s
